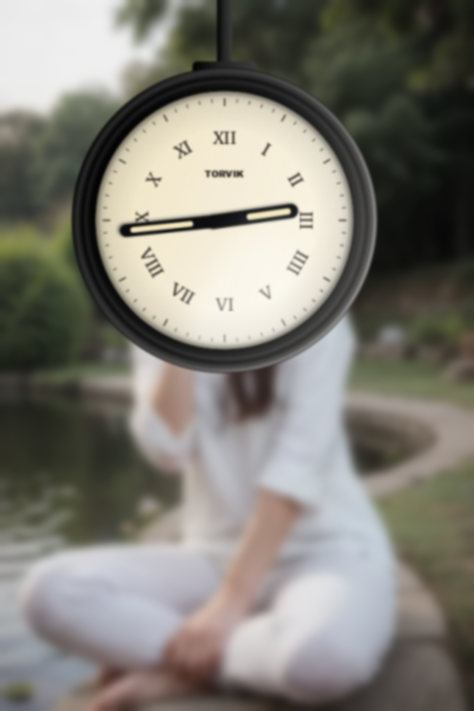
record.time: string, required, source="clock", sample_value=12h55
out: 2h44
